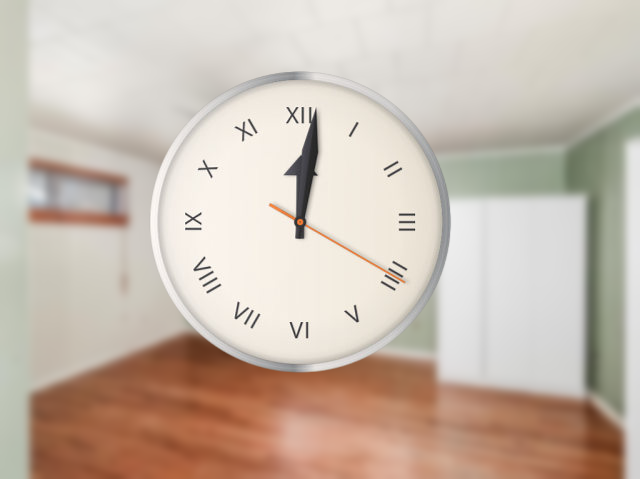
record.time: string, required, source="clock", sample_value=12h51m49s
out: 12h01m20s
